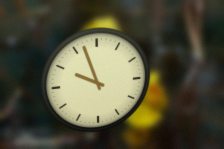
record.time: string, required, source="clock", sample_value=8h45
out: 9h57
